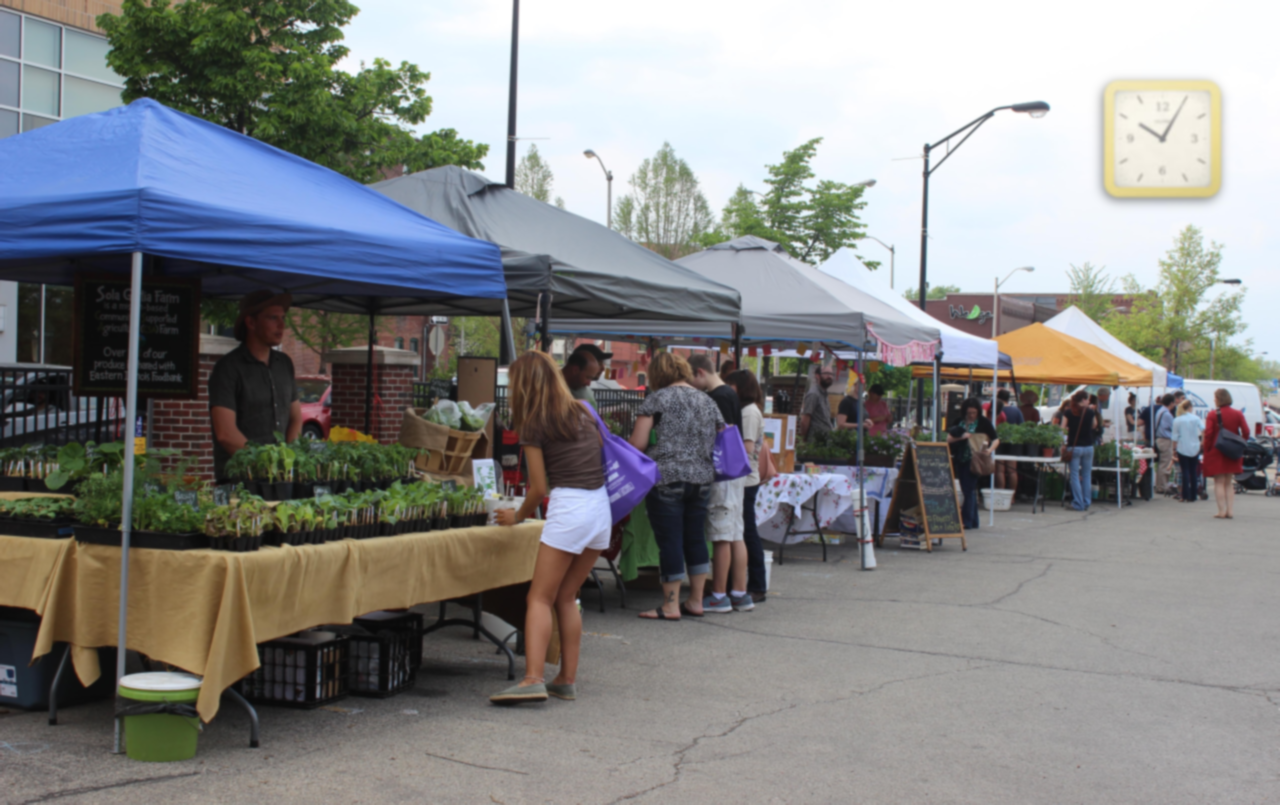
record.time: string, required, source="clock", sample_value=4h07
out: 10h05
